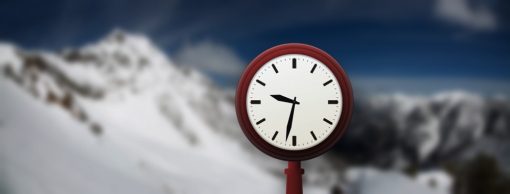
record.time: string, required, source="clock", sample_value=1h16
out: 9h32
